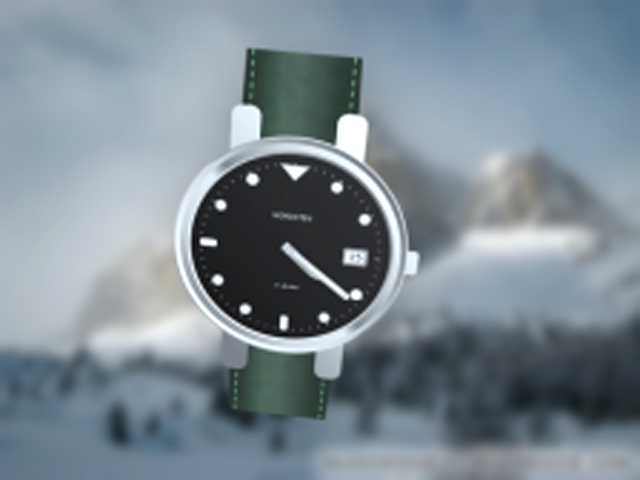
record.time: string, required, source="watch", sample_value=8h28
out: 4h21
